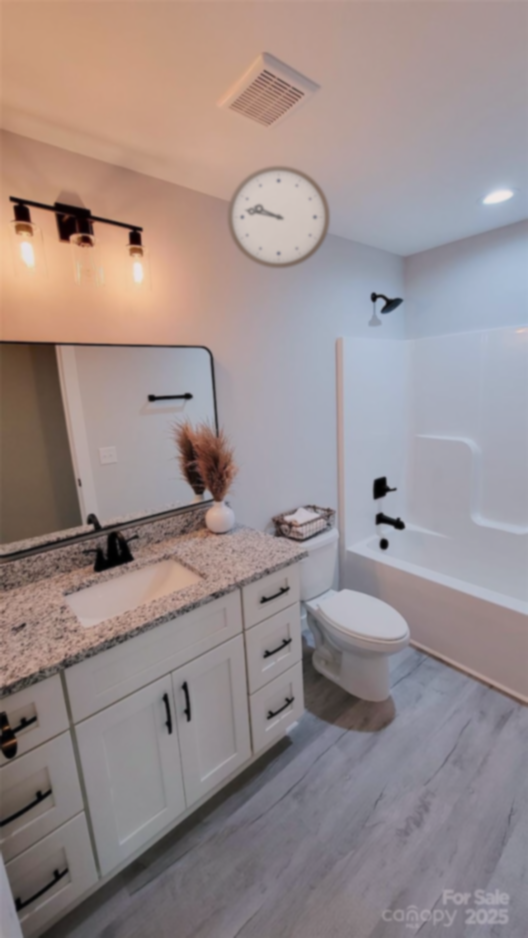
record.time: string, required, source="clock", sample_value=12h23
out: 9h47
